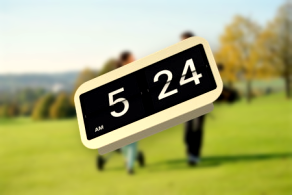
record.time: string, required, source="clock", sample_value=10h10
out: 5h24
